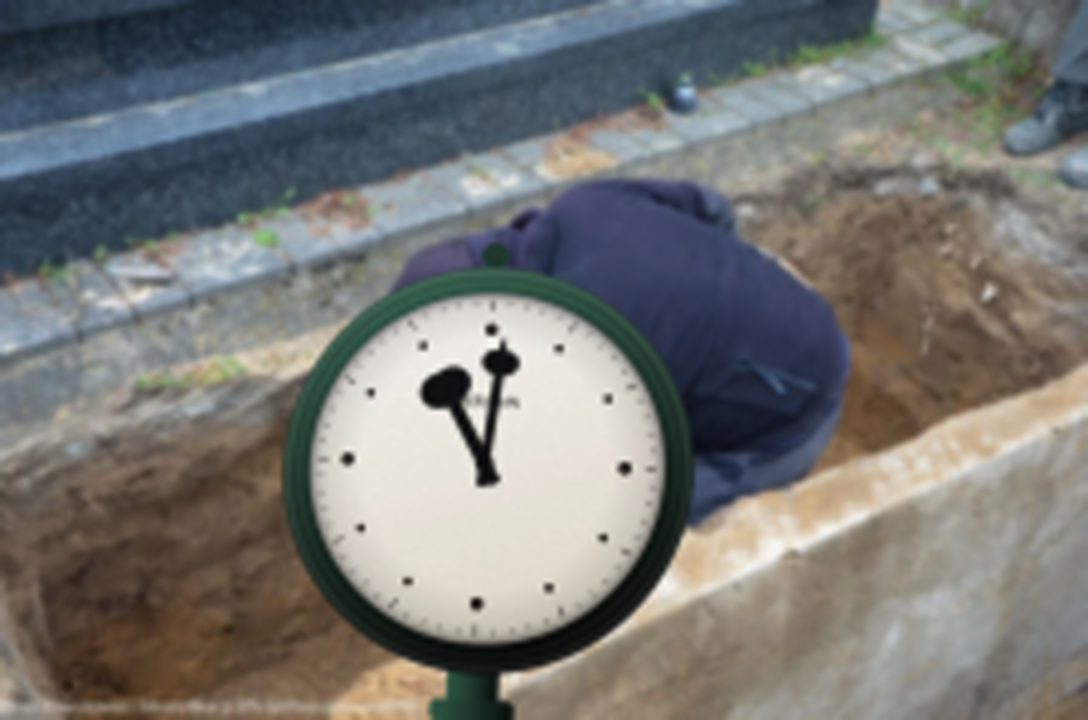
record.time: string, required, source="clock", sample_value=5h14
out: 11h01
